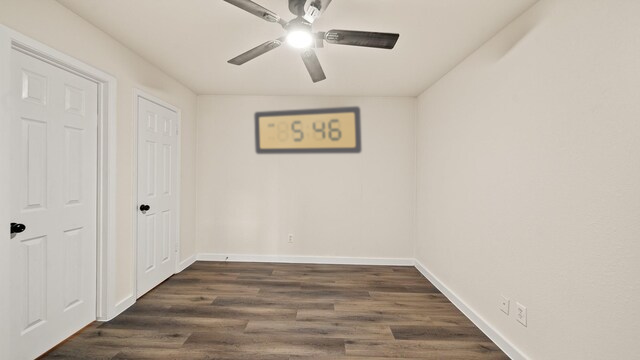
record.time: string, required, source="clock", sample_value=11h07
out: 5h46
